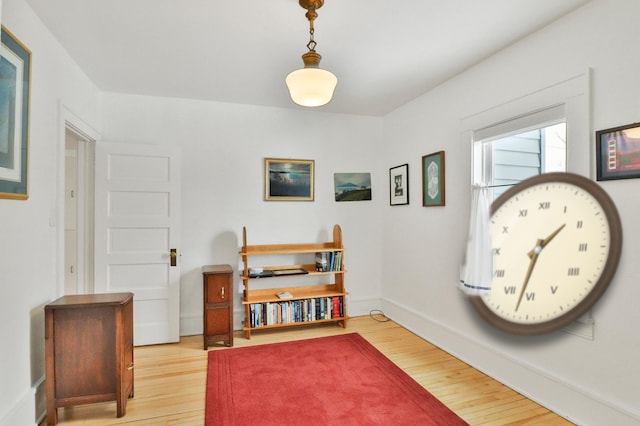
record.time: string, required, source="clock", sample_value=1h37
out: 1h32
